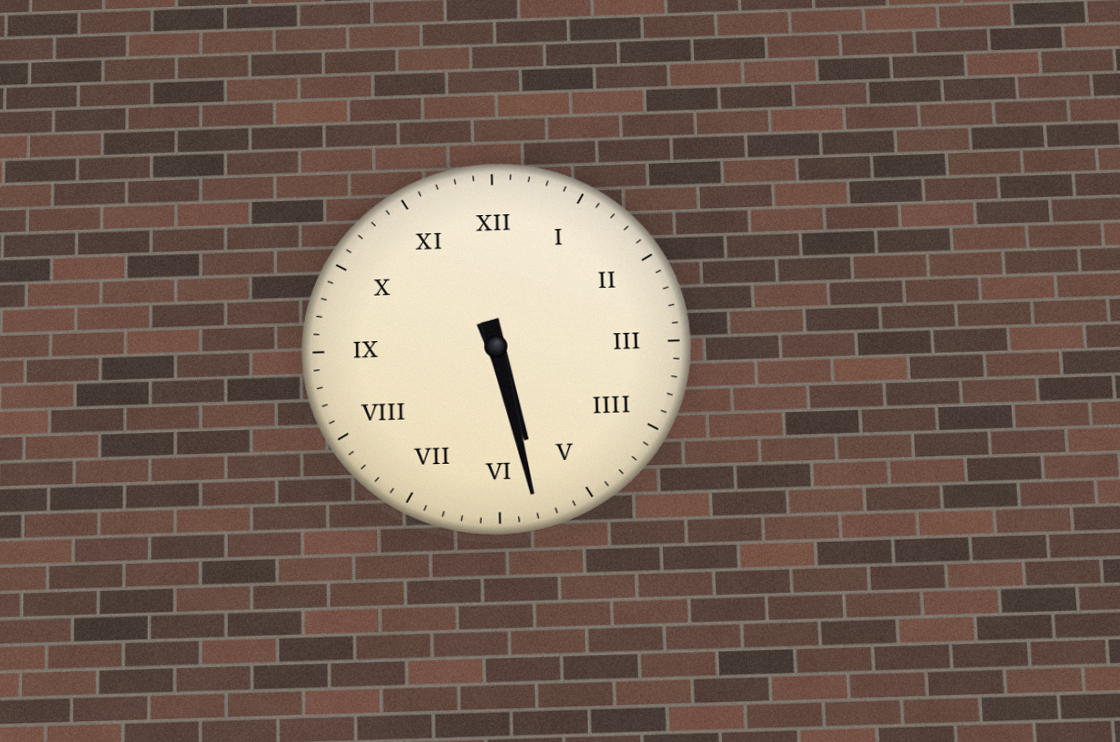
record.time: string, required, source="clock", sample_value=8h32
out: 5h28
